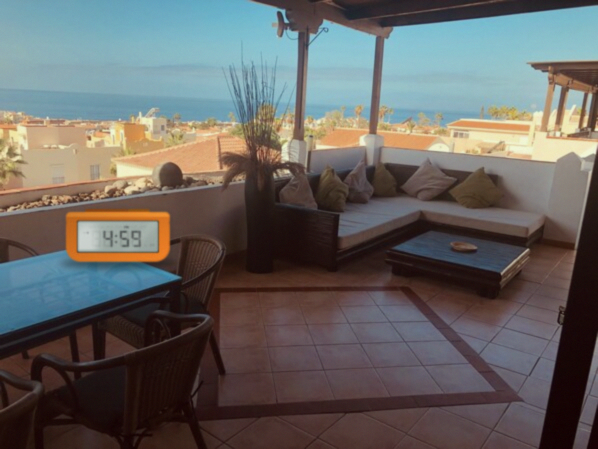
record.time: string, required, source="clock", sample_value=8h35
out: 4h59
